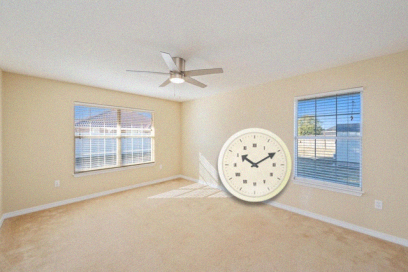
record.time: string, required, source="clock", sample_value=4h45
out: 10h10
